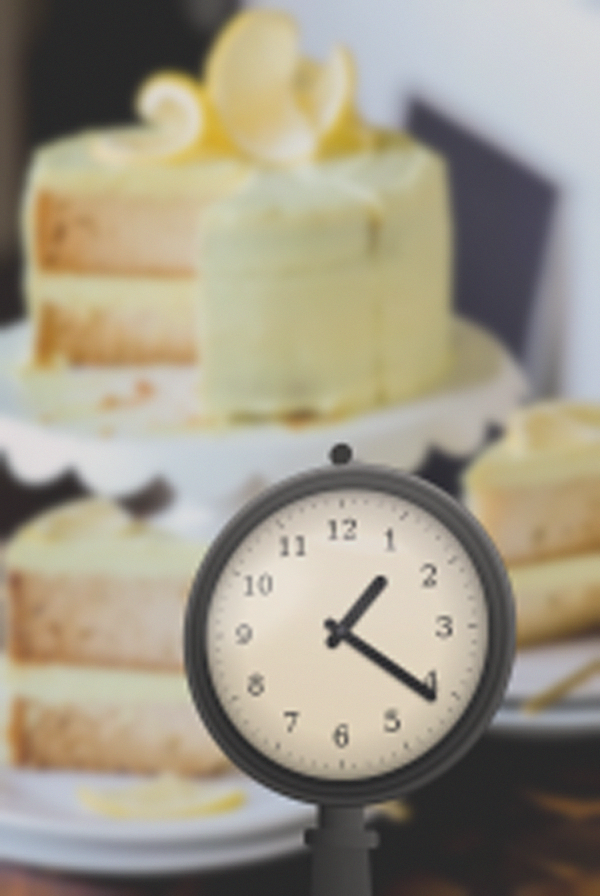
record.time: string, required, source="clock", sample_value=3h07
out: 1h21
